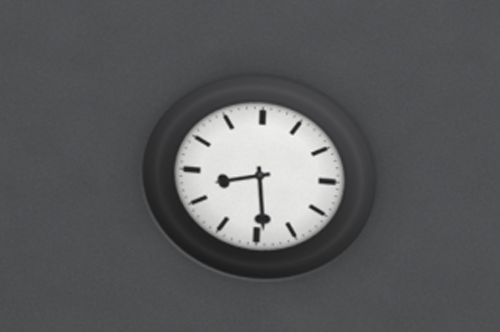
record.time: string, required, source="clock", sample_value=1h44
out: 8h29
